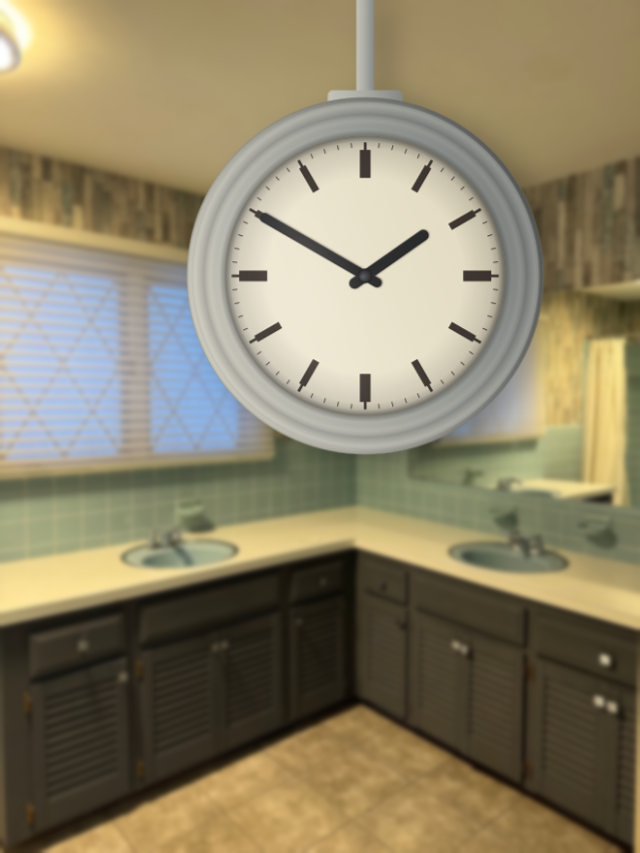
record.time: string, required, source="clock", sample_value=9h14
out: 1h50
